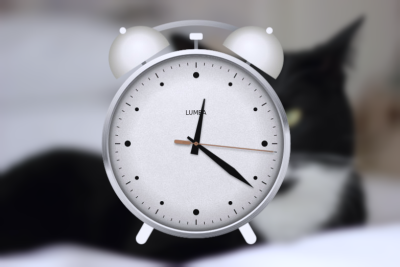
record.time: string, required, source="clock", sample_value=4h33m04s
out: 12h21m16s
